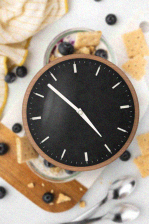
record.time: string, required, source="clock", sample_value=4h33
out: 4h53
